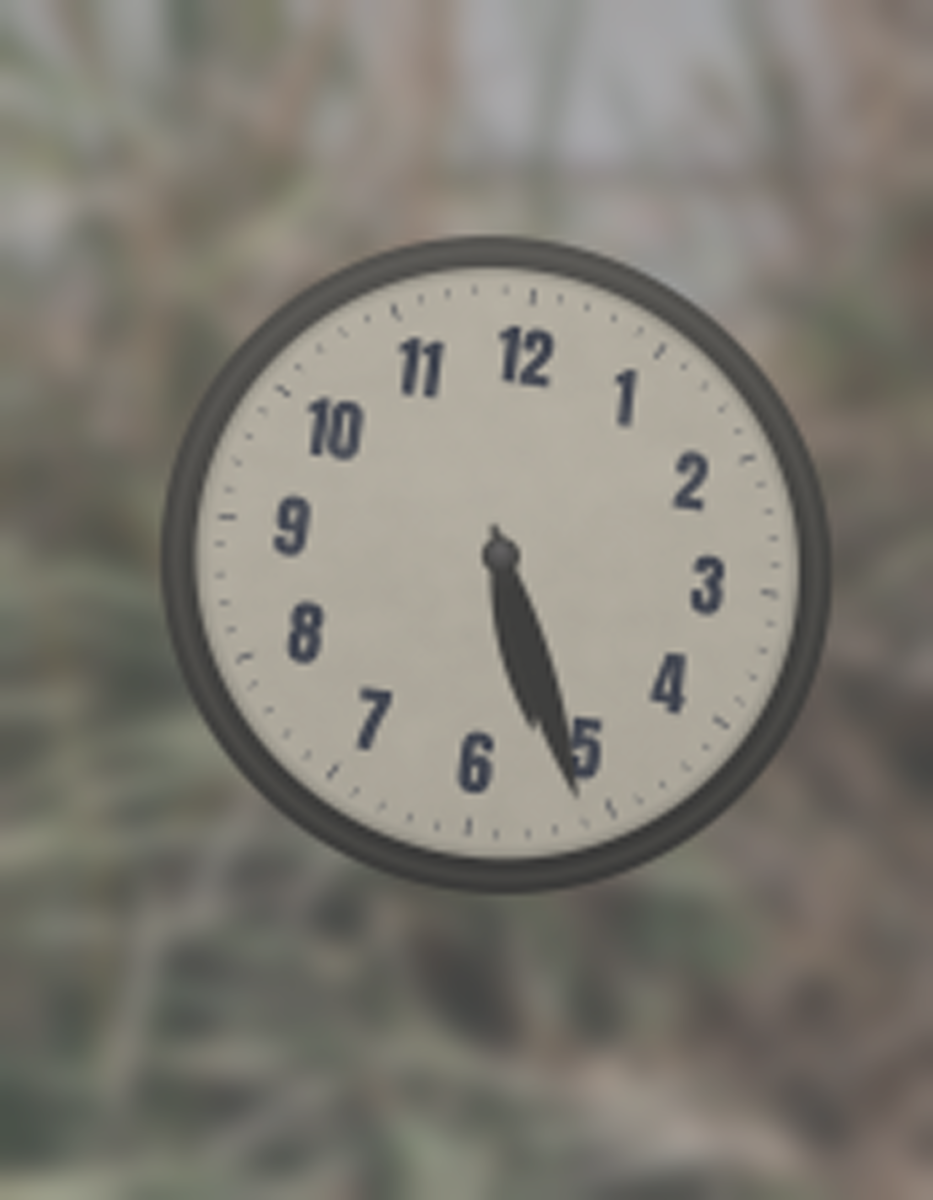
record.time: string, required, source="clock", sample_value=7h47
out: 5h26
